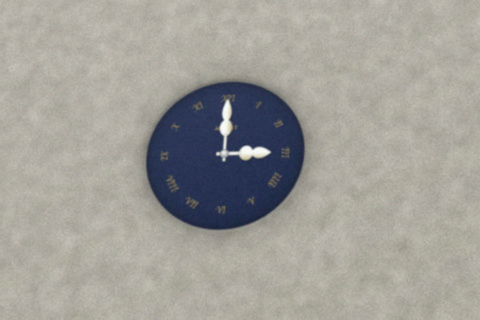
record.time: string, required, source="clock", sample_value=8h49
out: 3h00
